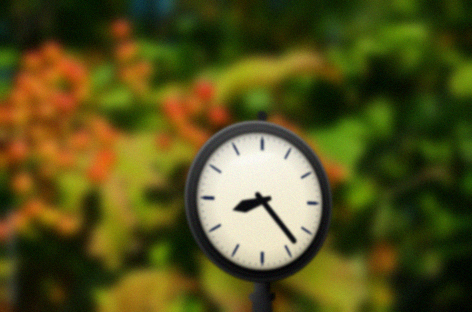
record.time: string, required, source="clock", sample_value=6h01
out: 8h23
